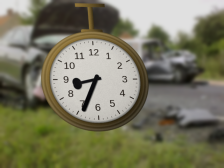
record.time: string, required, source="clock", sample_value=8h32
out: 8h34
